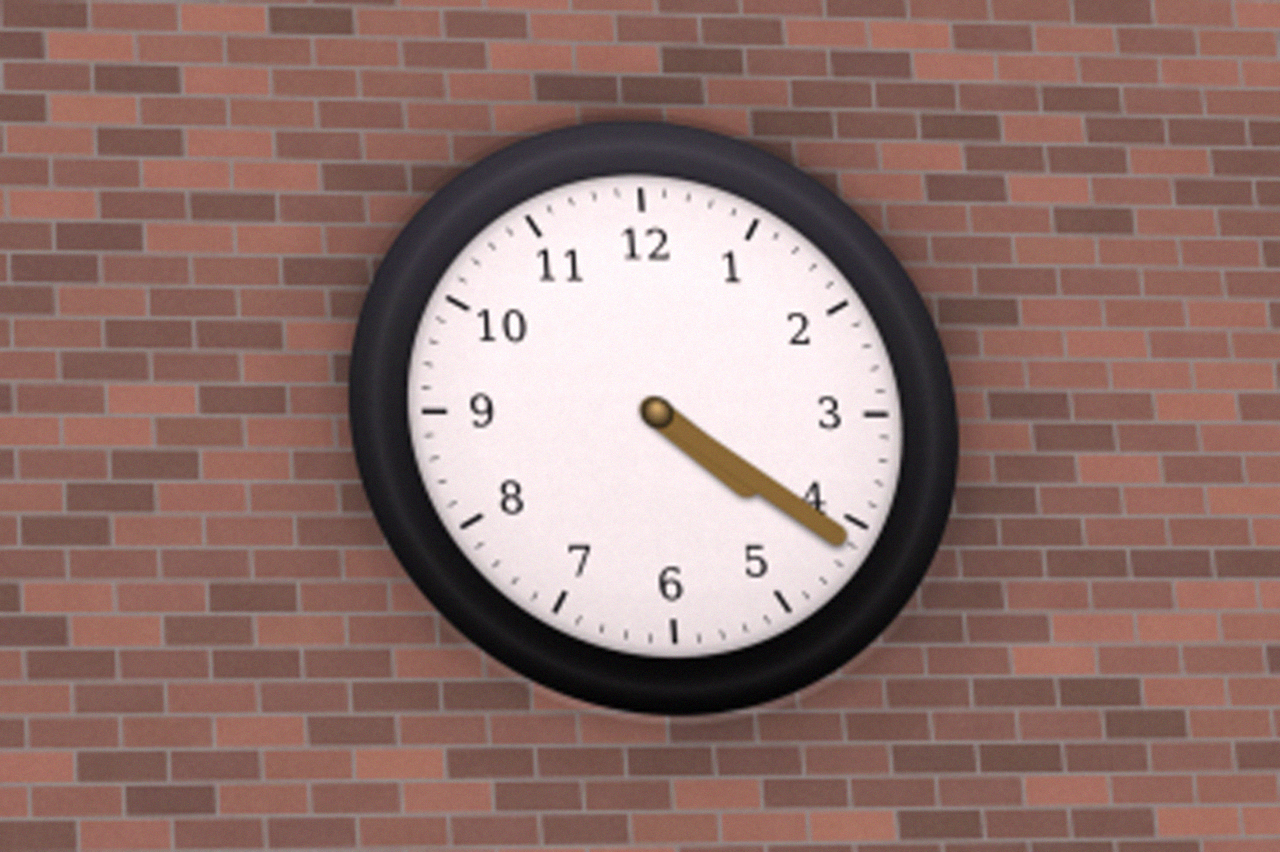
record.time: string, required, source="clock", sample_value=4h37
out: 4h21
